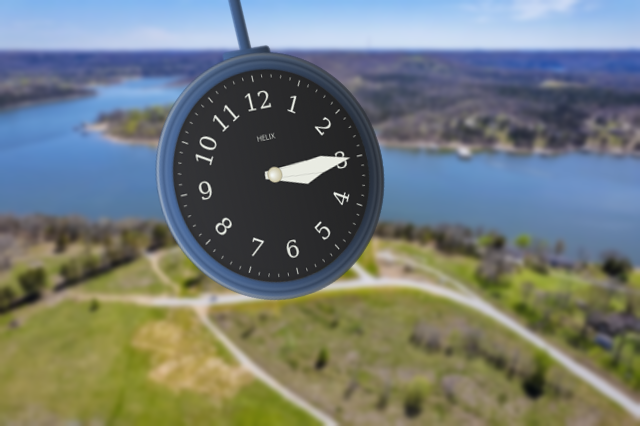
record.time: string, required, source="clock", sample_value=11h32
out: 3h15
